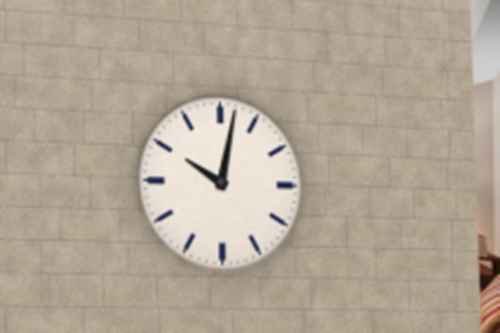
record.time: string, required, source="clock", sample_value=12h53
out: 10h02
